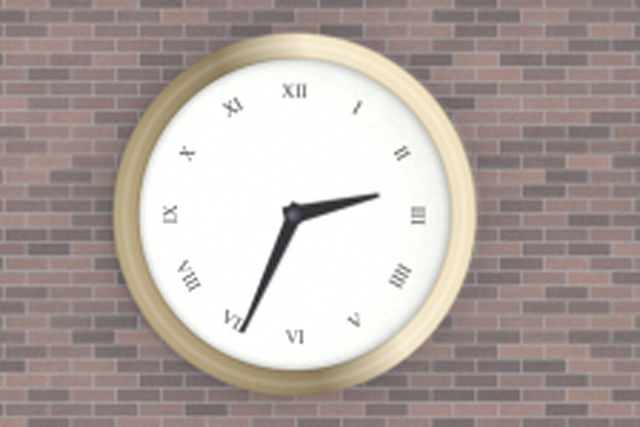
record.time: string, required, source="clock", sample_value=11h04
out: 2h34
